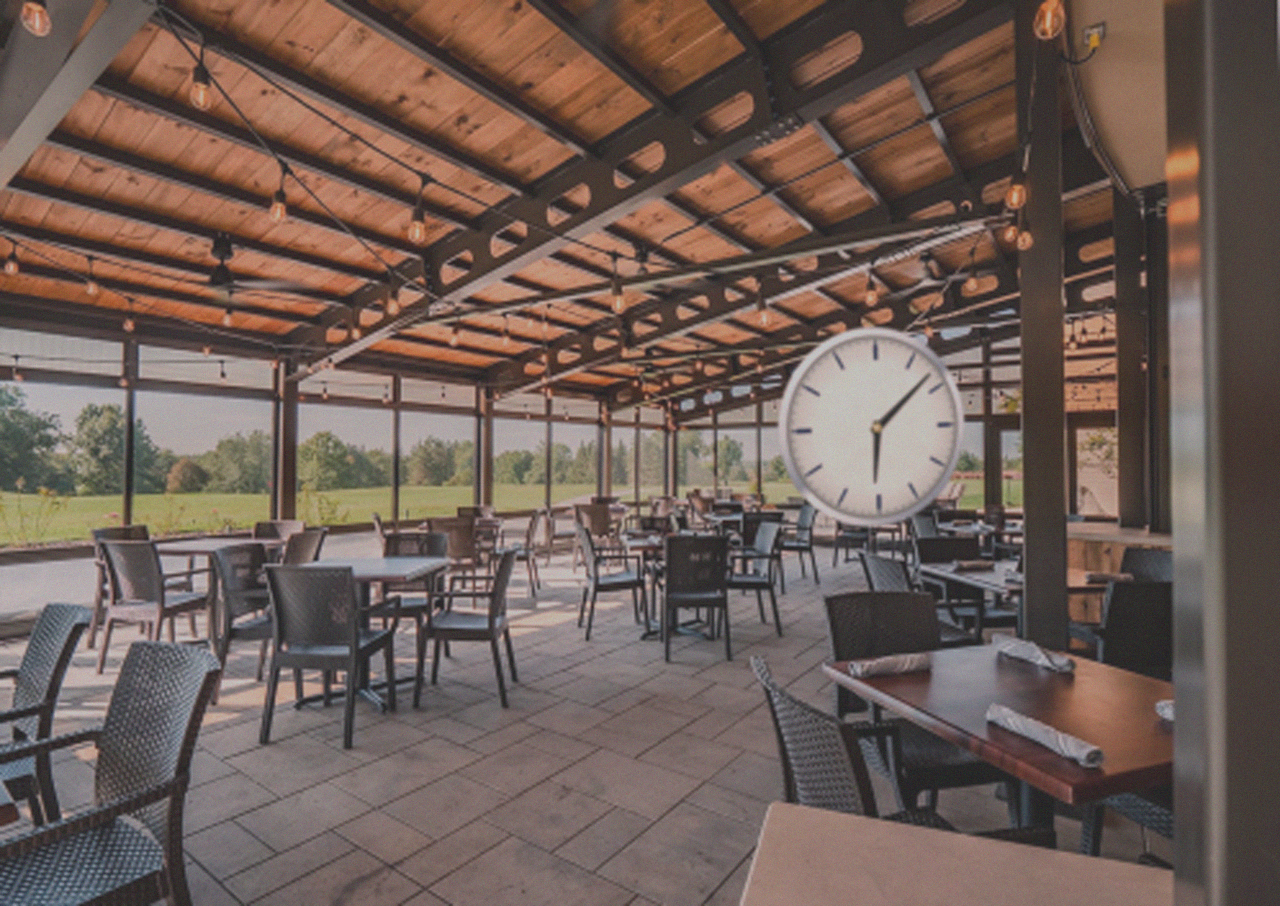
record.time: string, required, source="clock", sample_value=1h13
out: 6h08
